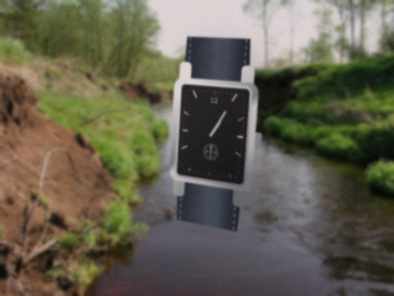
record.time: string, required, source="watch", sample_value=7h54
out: 1h05
